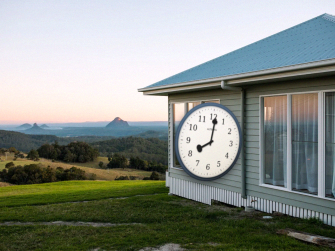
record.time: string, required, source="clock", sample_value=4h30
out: 8h01
